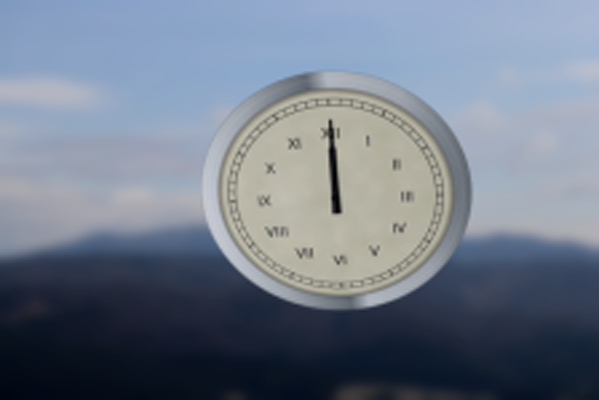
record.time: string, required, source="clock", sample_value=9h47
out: 12h00
